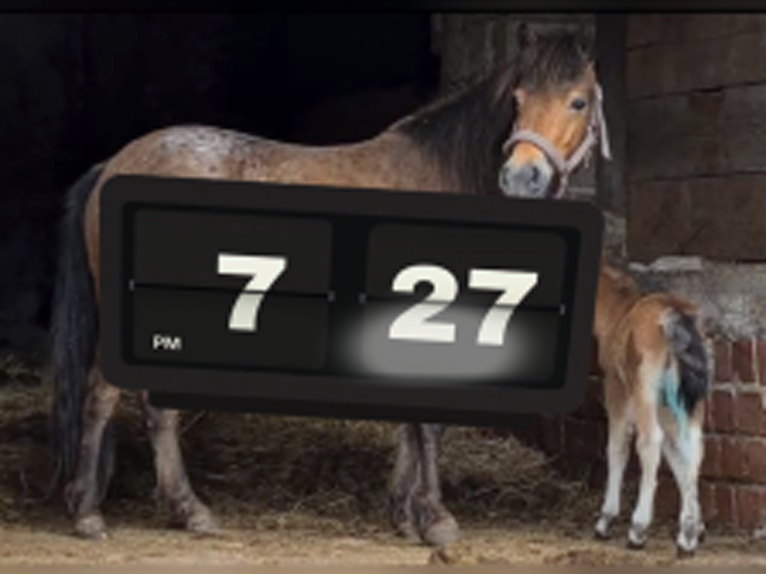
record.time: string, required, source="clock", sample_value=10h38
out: 7h27
